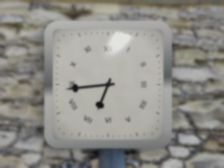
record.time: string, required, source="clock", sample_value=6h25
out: 6h44
